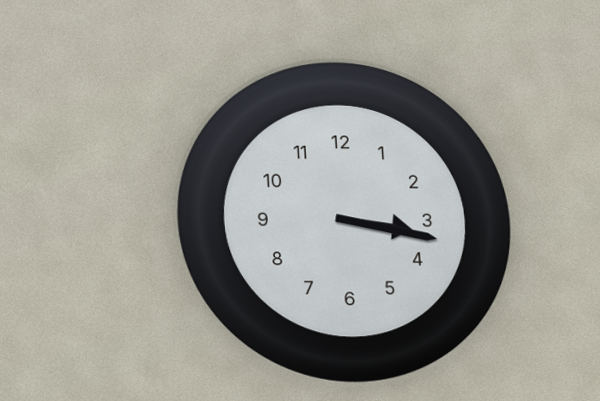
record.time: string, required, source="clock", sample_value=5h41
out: 3h17
